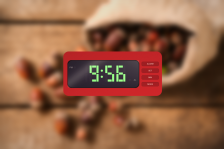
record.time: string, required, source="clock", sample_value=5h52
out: 9h56
